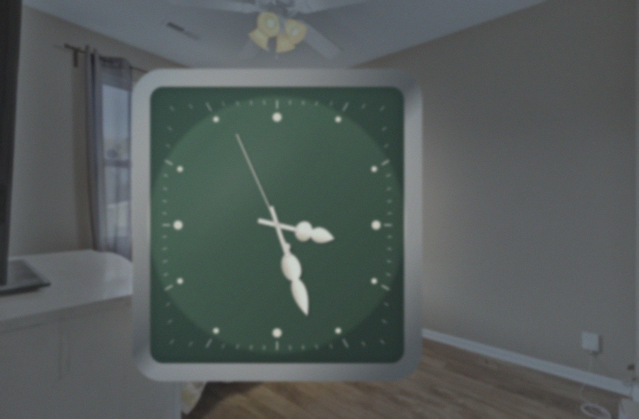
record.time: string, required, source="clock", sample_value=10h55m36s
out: 3h26m56s
